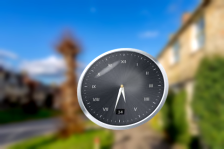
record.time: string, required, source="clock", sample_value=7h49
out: 5h32
